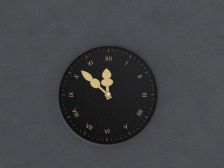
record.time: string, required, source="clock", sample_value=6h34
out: 11h52
